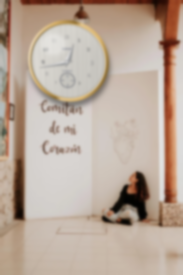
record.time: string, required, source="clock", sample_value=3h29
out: 12h43
